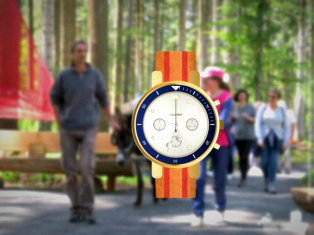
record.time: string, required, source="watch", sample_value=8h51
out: 5h33
